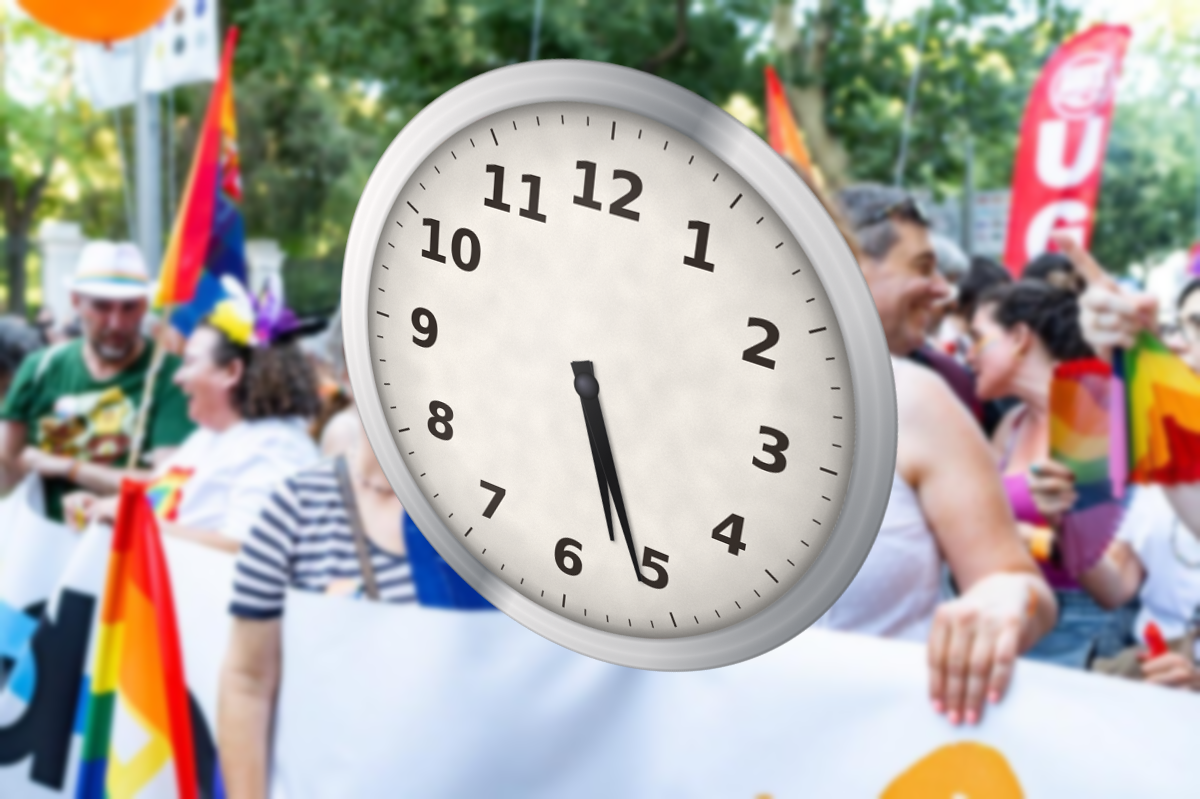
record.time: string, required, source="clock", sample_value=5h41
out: 5h26
